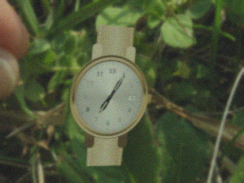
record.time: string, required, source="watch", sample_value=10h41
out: 7h05
